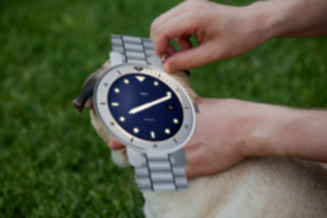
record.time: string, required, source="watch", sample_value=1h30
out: 8h11
